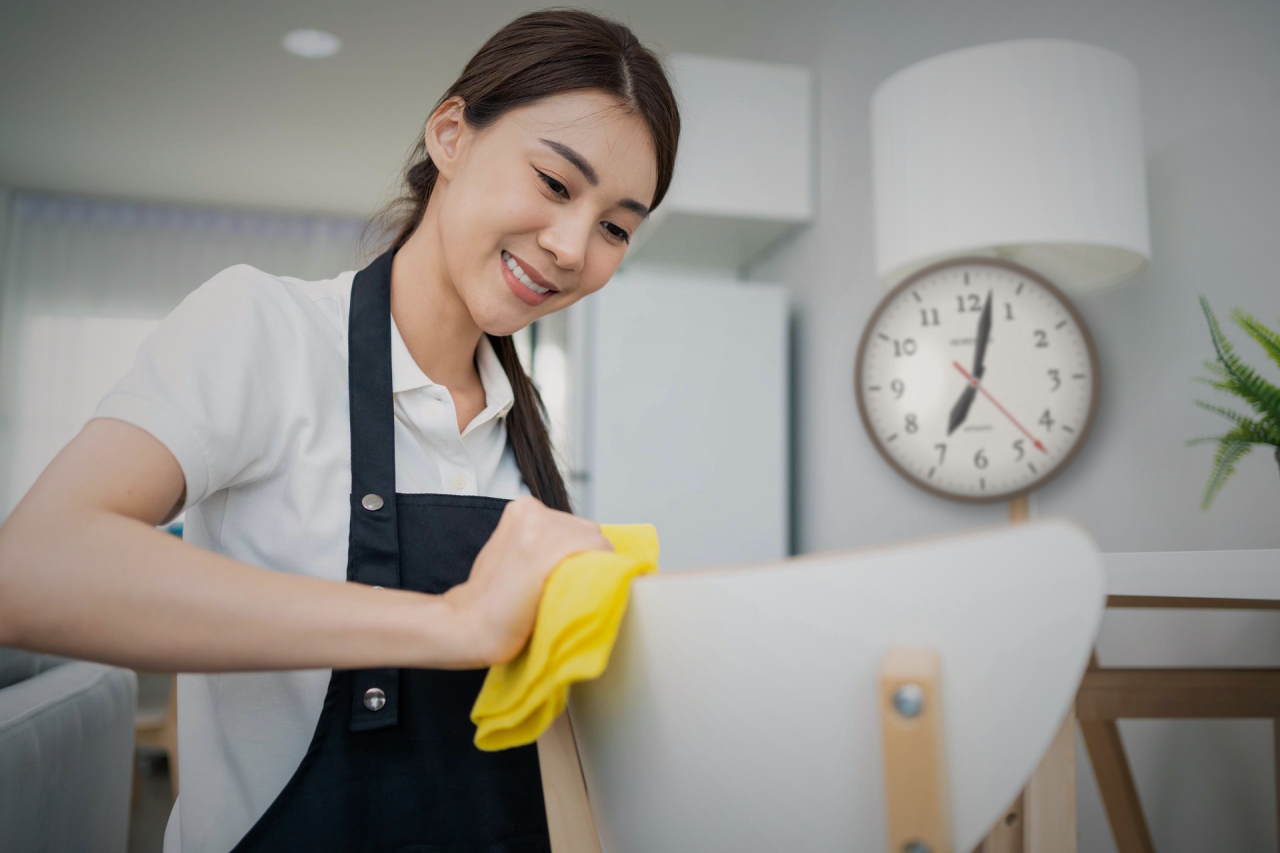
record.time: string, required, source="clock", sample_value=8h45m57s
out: 7h02m23s
